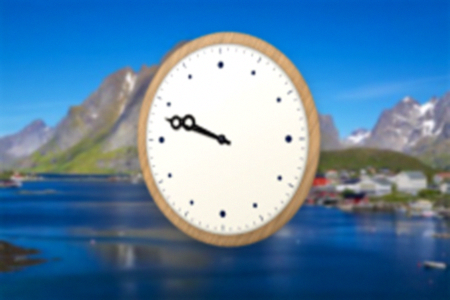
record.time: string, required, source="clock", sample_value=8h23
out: 9h48
